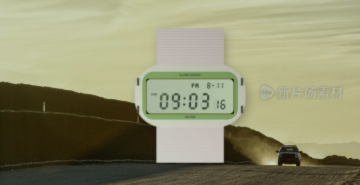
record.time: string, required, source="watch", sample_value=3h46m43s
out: 9h03m16s
